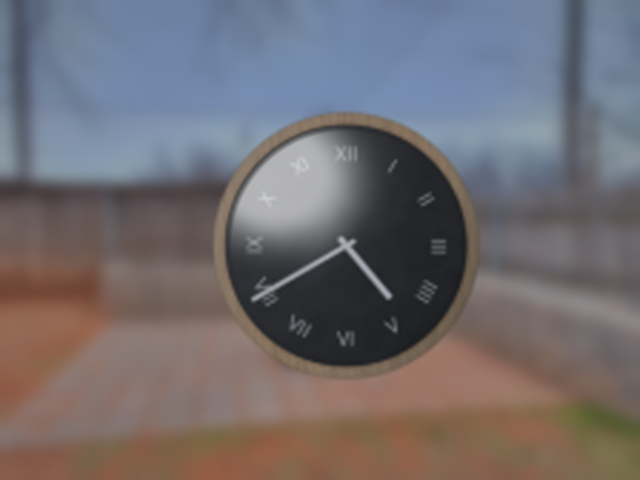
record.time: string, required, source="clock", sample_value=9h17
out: 4h40
